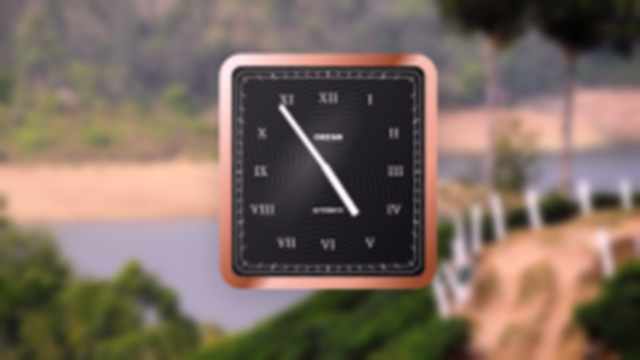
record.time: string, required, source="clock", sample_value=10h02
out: 4h54
